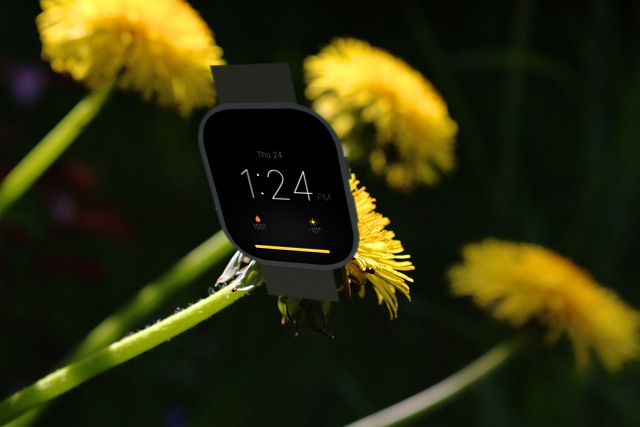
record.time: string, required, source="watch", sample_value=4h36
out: 1h24
